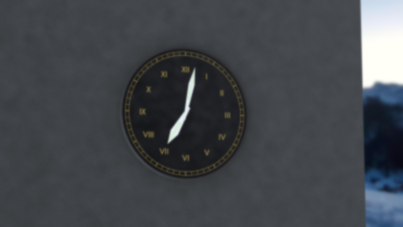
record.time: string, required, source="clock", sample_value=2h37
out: 7h02
